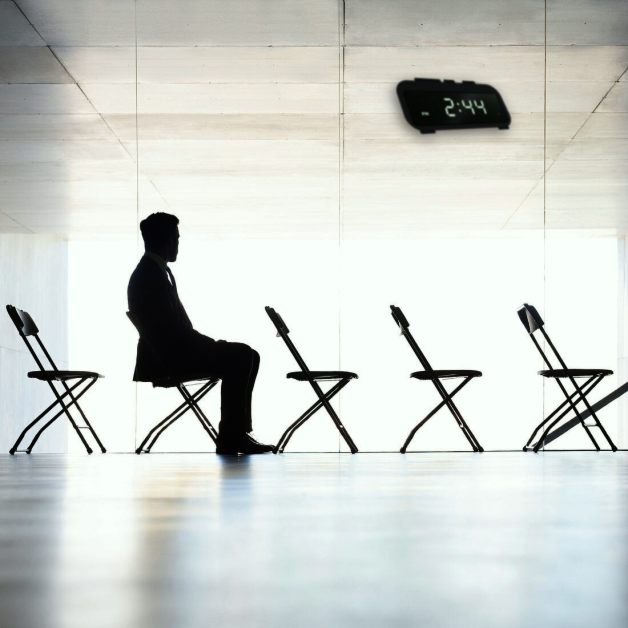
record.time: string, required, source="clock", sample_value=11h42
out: 2h44
